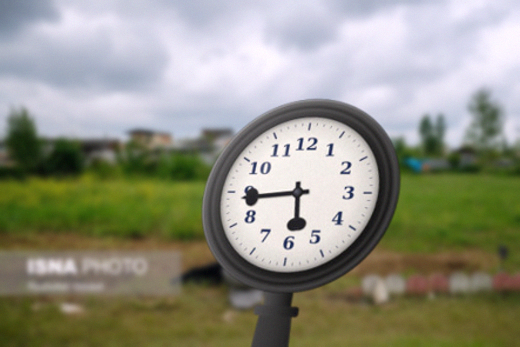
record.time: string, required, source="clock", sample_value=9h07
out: 5h44
